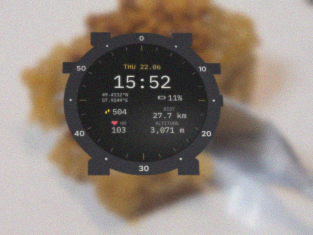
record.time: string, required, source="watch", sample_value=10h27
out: 15h52
